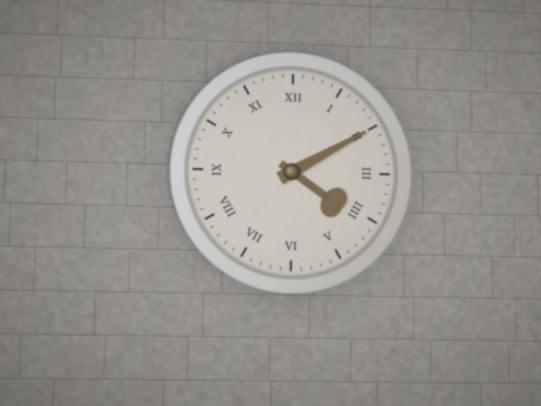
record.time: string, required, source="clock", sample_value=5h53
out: 4h10
